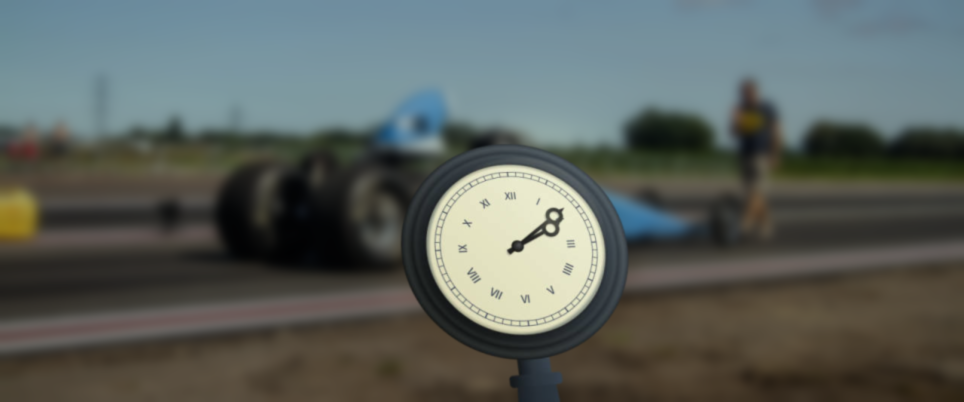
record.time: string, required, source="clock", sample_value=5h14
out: 2h09
